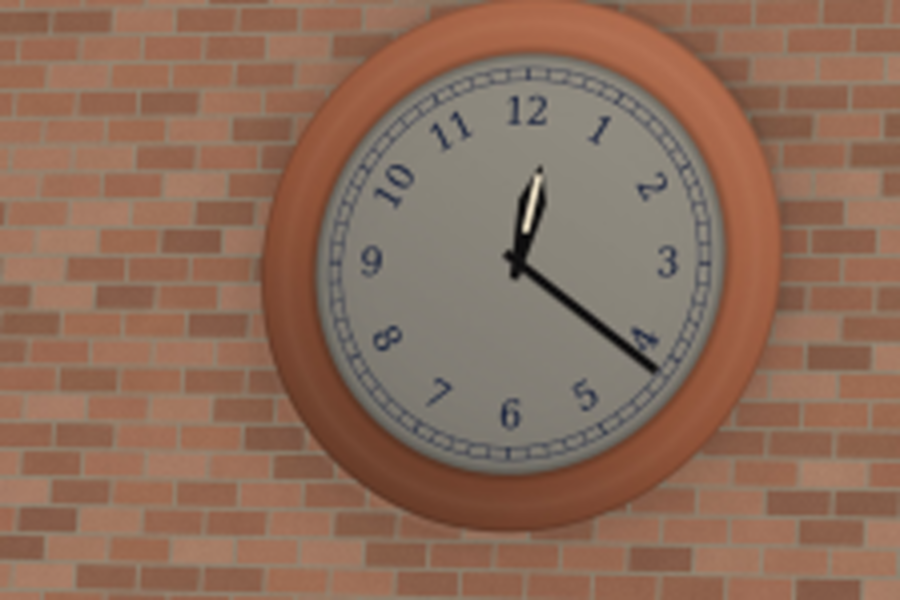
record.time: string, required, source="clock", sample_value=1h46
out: 12h21
